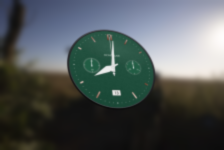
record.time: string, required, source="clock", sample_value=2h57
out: 8h01
